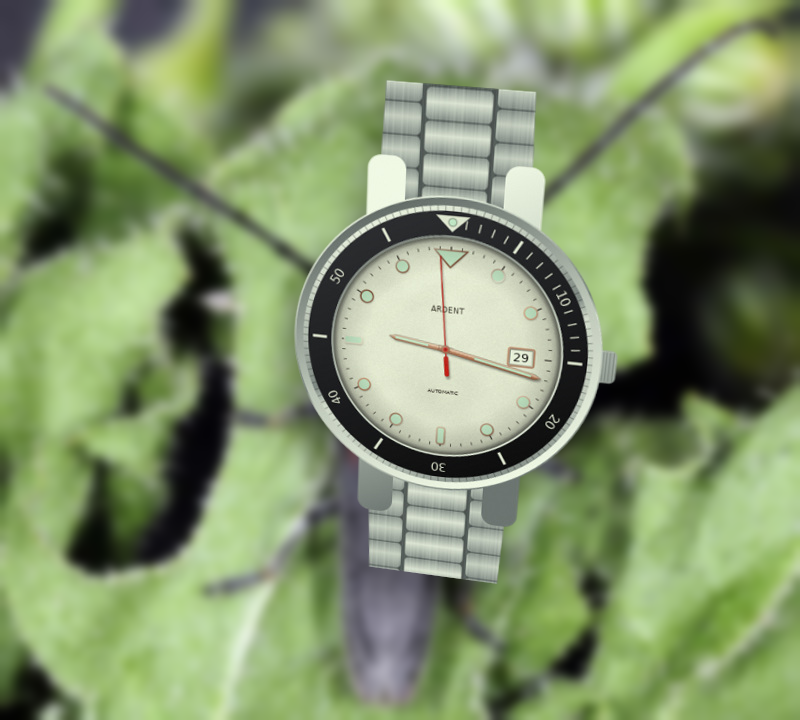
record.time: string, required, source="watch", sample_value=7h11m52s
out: 9h16m59s
